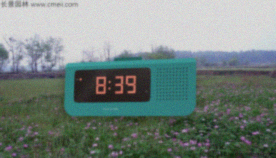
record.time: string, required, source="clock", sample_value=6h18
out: 8h39
